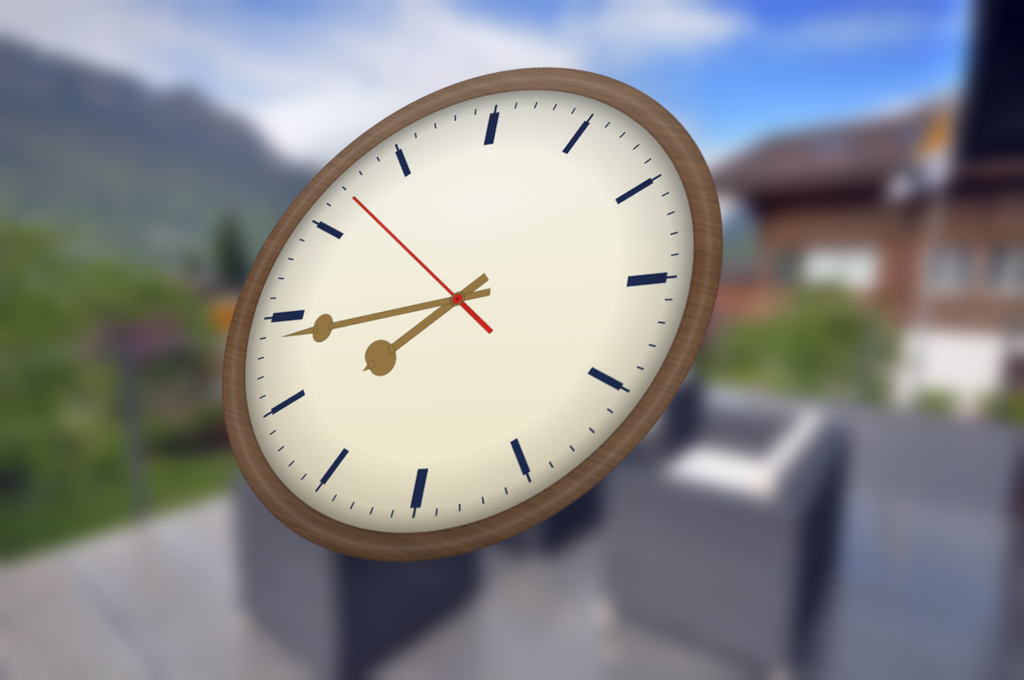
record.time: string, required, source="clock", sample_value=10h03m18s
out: 7h43m52s
